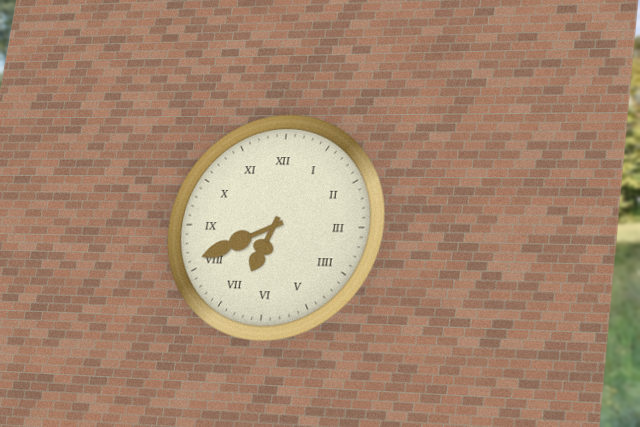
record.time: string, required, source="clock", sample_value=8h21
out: 6h41
